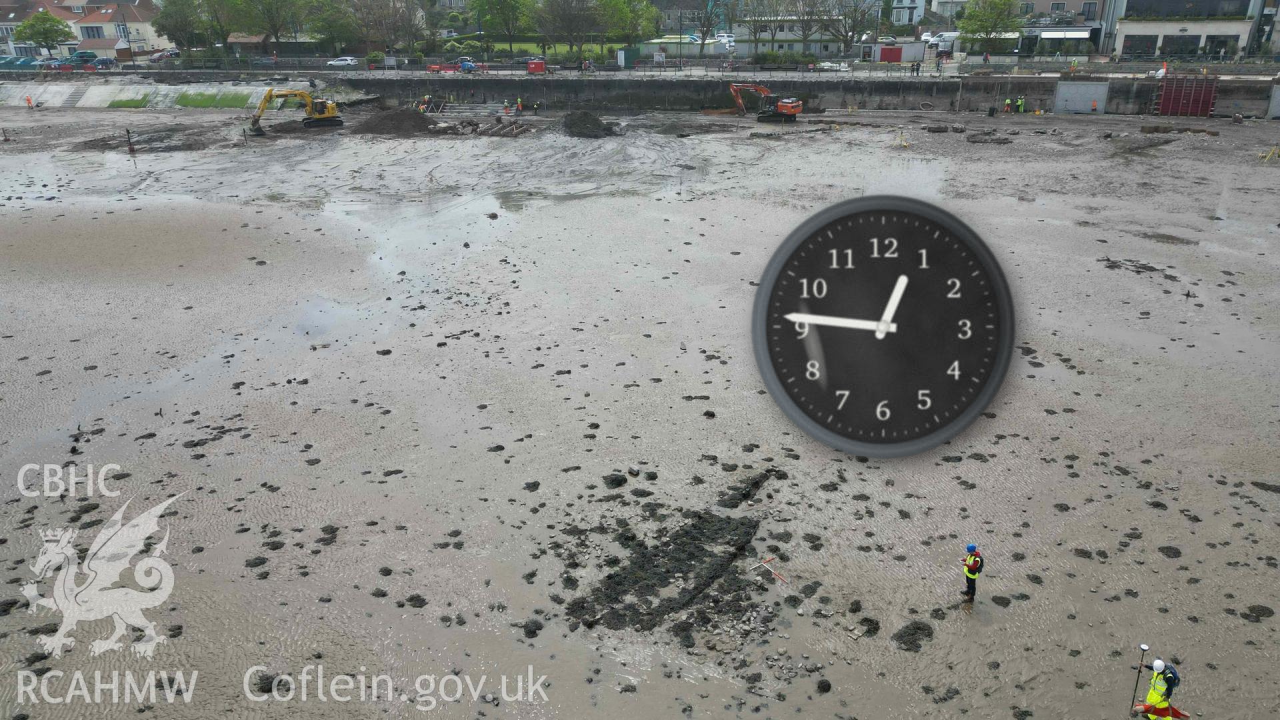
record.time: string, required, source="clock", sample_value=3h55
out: 12h46
